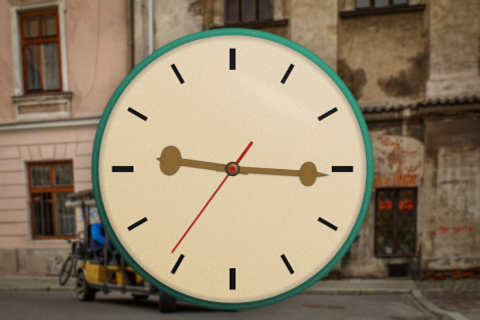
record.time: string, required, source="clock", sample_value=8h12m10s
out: 9h15m36s
